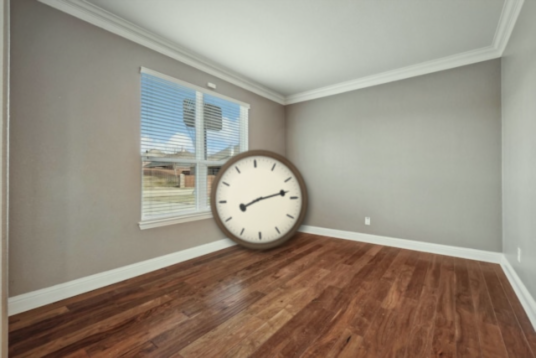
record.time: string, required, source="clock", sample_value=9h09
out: 8h13
